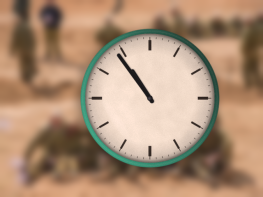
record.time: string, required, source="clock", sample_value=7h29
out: 10h54
